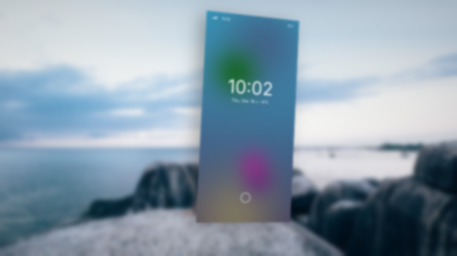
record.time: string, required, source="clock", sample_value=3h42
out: 10h02
